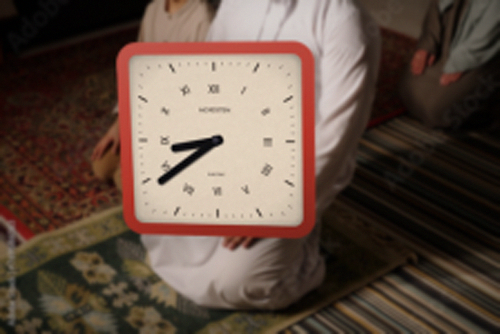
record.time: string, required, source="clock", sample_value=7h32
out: 8h39
